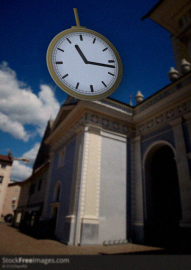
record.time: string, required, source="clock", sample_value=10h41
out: 11h17
